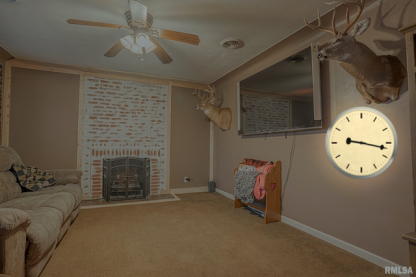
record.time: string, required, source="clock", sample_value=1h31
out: 9h17
